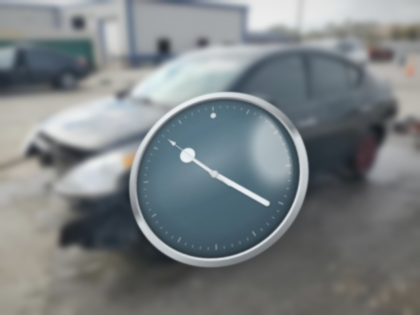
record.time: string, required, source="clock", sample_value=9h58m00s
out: 10h20m52s
